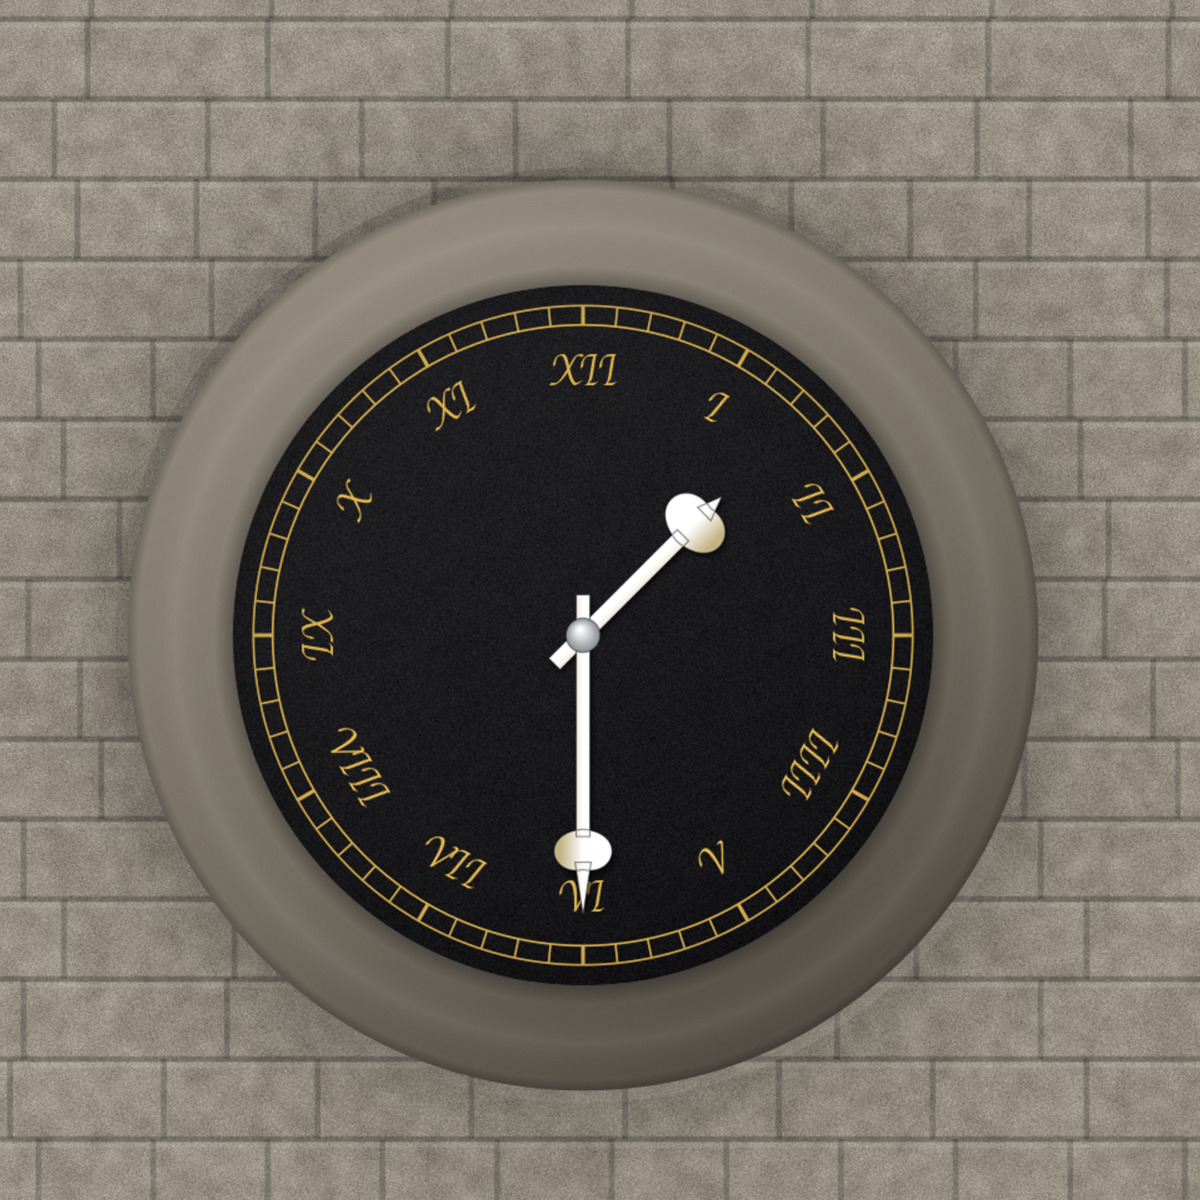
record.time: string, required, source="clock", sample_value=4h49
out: 1h30
